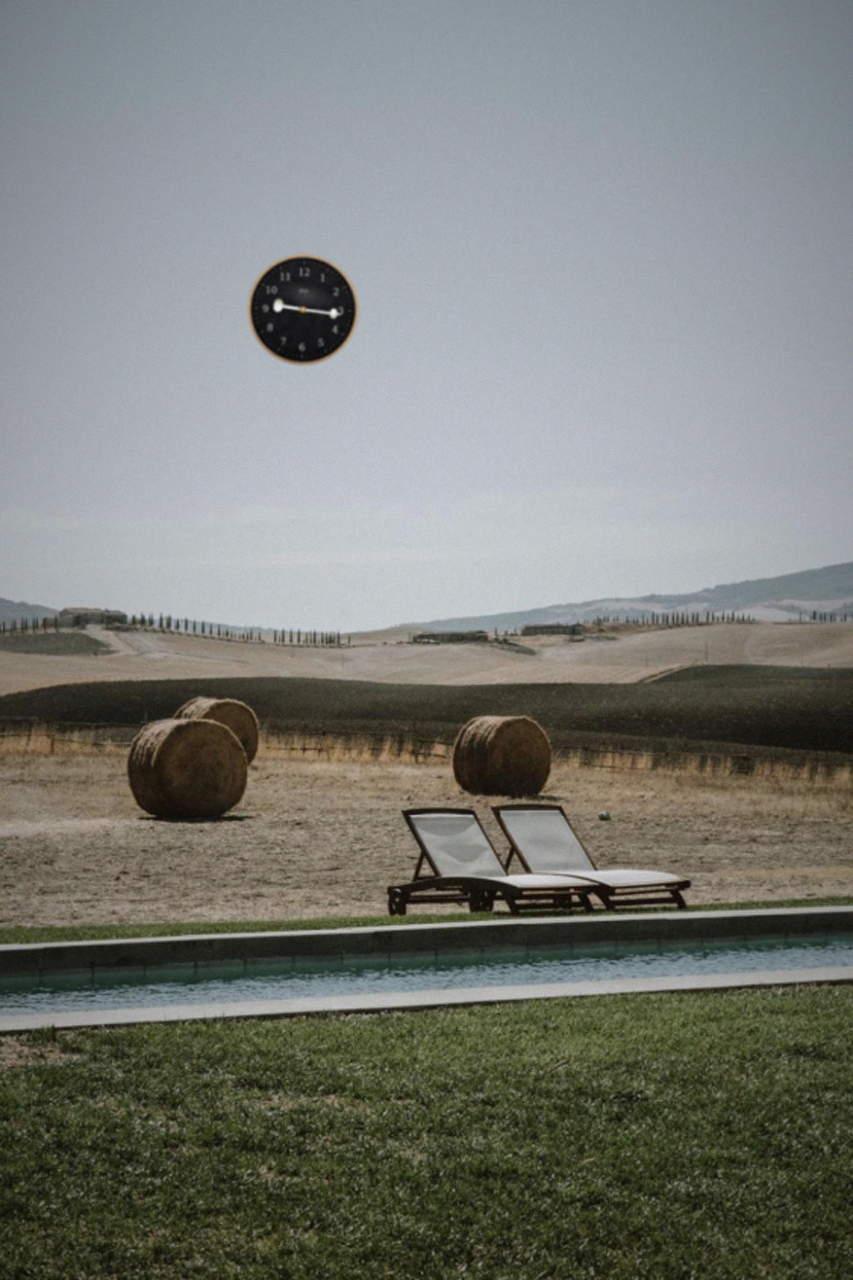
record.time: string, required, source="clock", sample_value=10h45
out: 9h16
